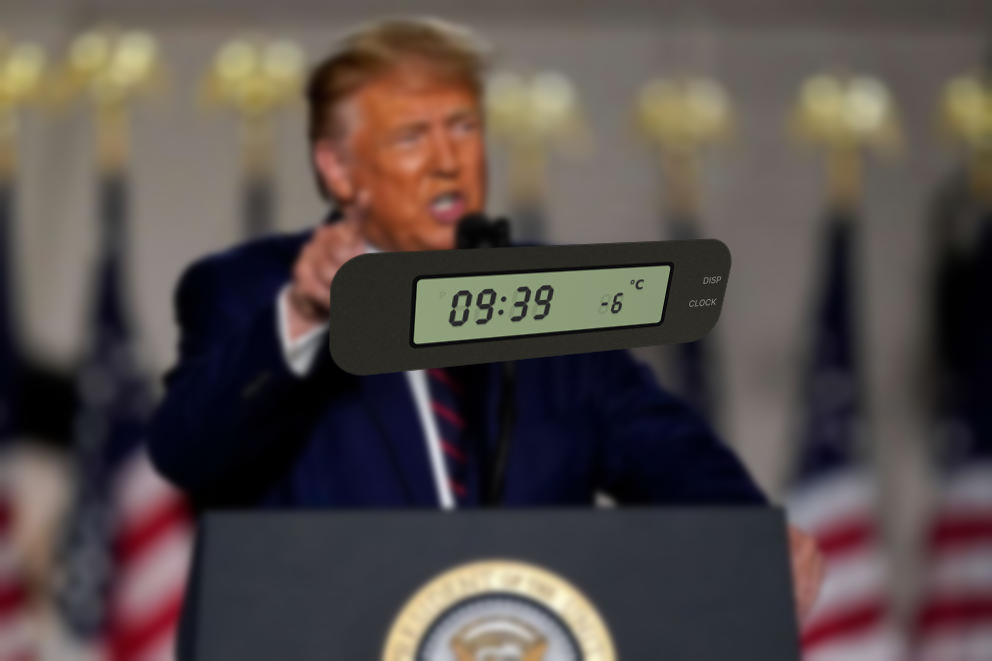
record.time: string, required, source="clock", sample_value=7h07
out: 9h39
